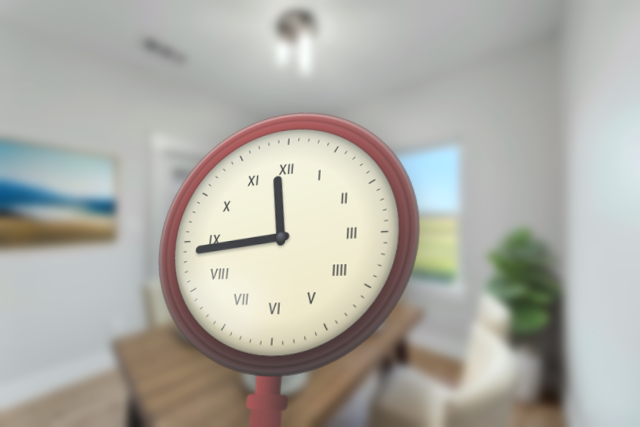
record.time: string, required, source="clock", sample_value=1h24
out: 11h44
